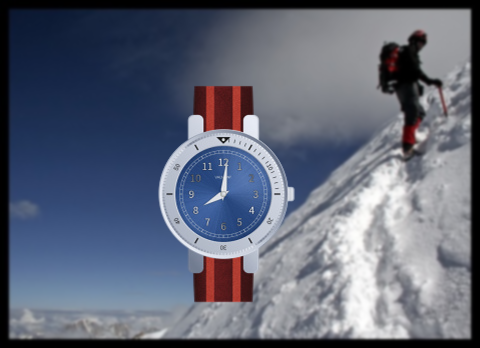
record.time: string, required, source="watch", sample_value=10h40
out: 8h01
